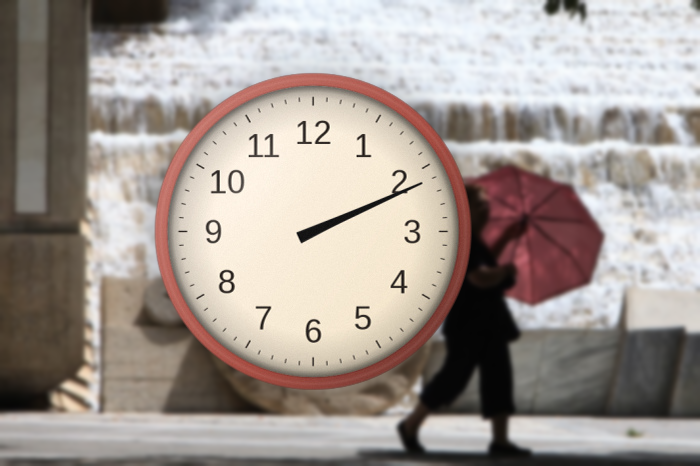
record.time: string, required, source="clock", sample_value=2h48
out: 2h11
